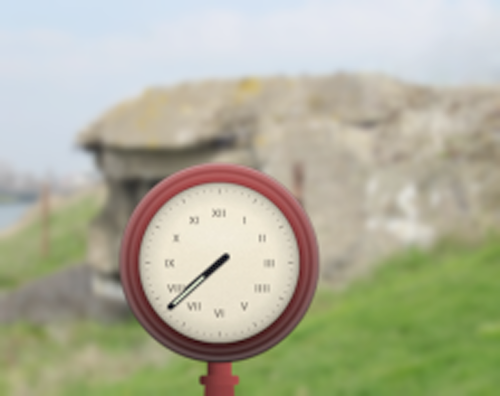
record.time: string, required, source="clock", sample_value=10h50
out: 7h38
